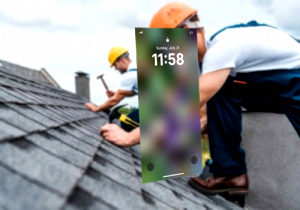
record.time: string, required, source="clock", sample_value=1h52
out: 11h58
